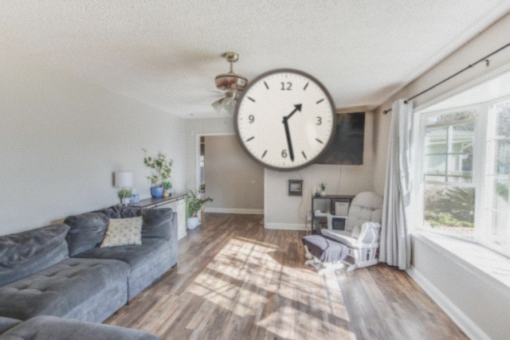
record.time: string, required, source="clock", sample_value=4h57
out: 1h28
